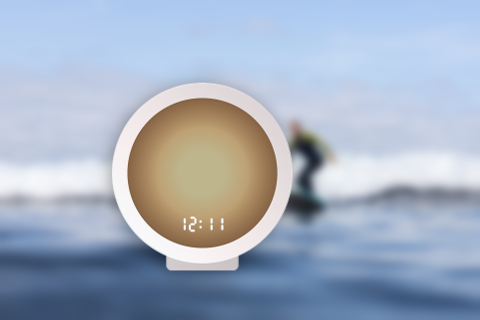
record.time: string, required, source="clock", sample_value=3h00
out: 12h11
